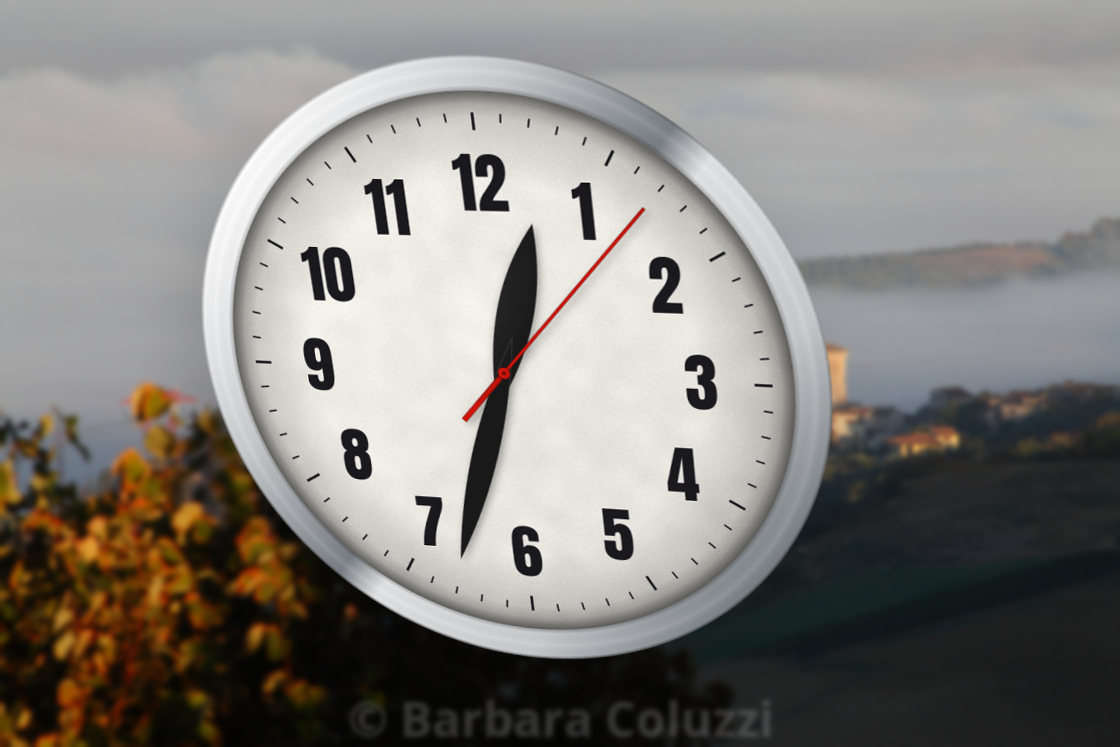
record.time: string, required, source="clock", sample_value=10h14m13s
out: 12h33m07s
